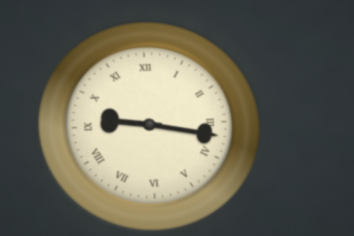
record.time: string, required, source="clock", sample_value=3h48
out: 9h17
